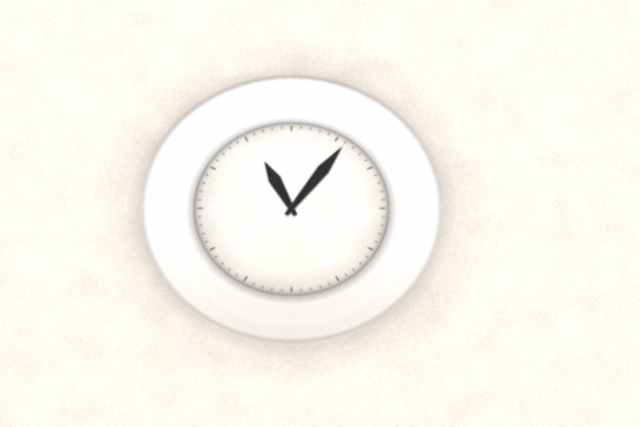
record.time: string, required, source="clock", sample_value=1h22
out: 11h06
